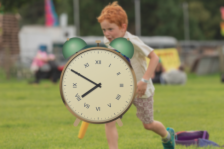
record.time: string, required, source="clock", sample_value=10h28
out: 7h50
